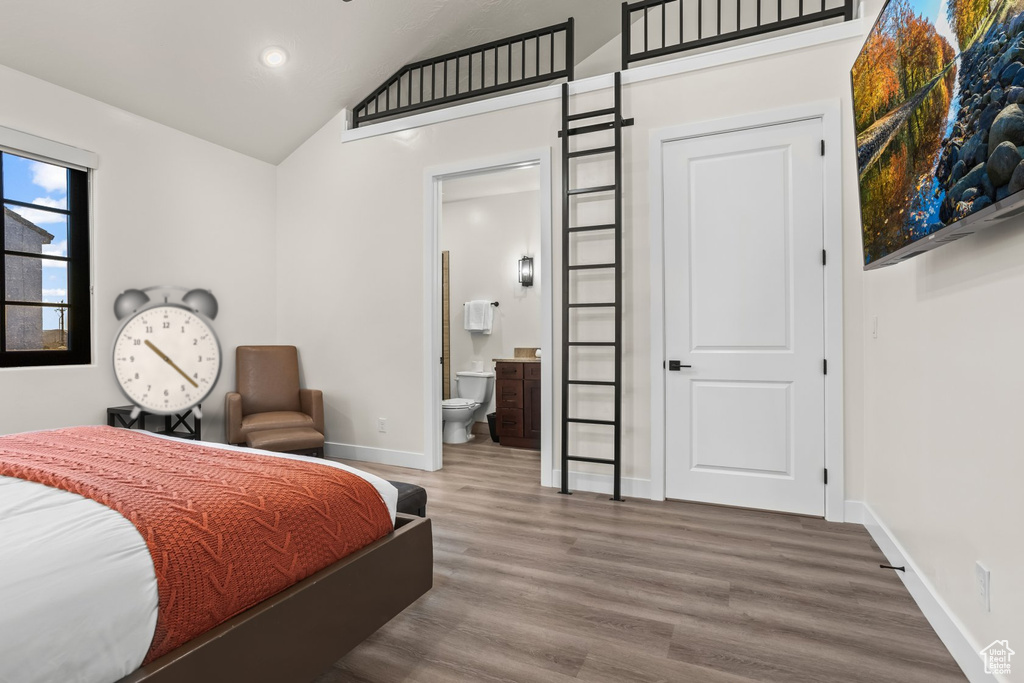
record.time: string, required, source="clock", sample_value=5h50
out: 10h22
